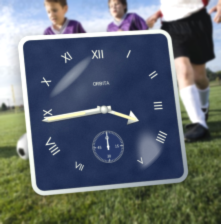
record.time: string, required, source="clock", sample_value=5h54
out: 3h44
